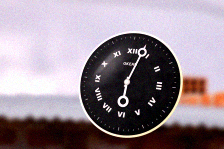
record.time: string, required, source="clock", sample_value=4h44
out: 6h03
